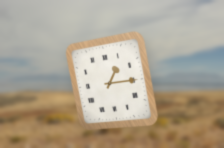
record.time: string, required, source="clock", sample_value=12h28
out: 1h15
